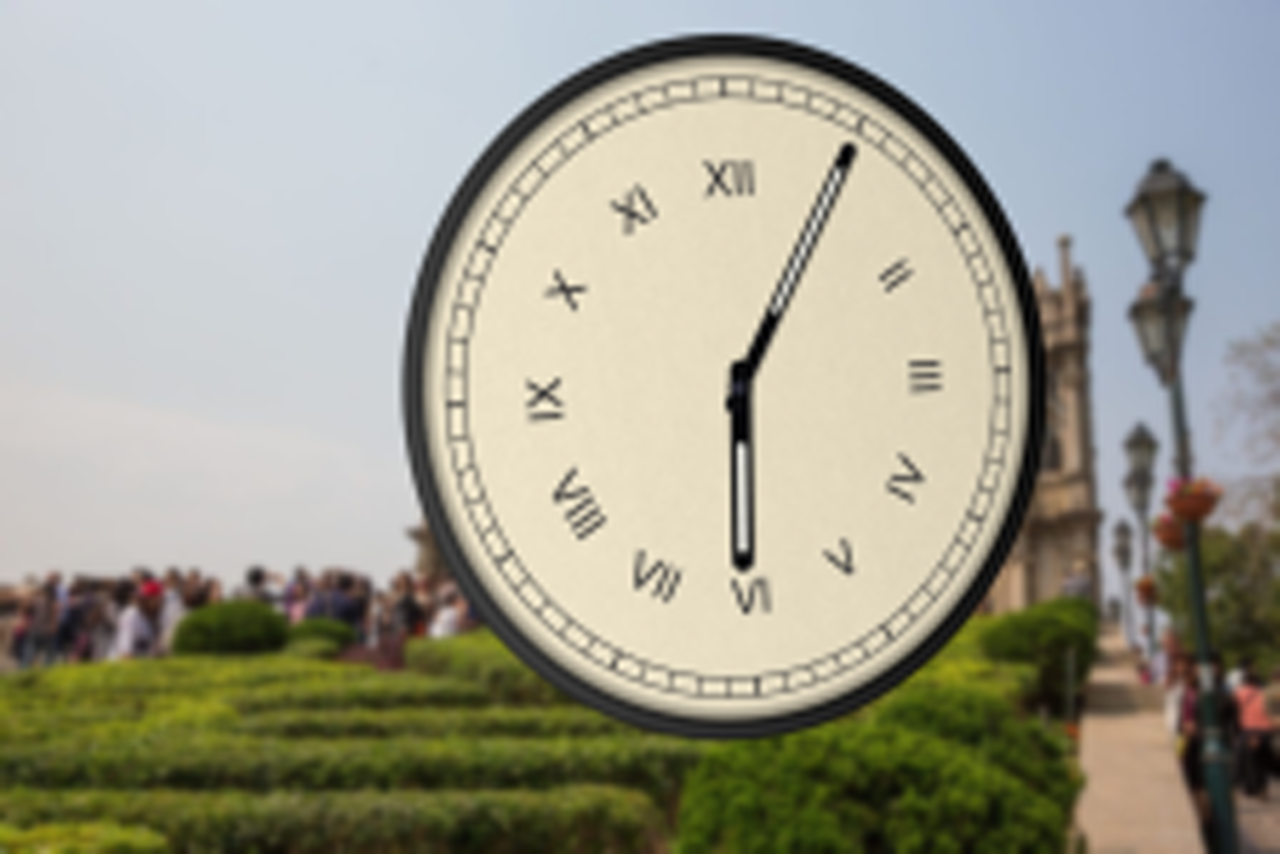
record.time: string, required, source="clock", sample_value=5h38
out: 6h05
